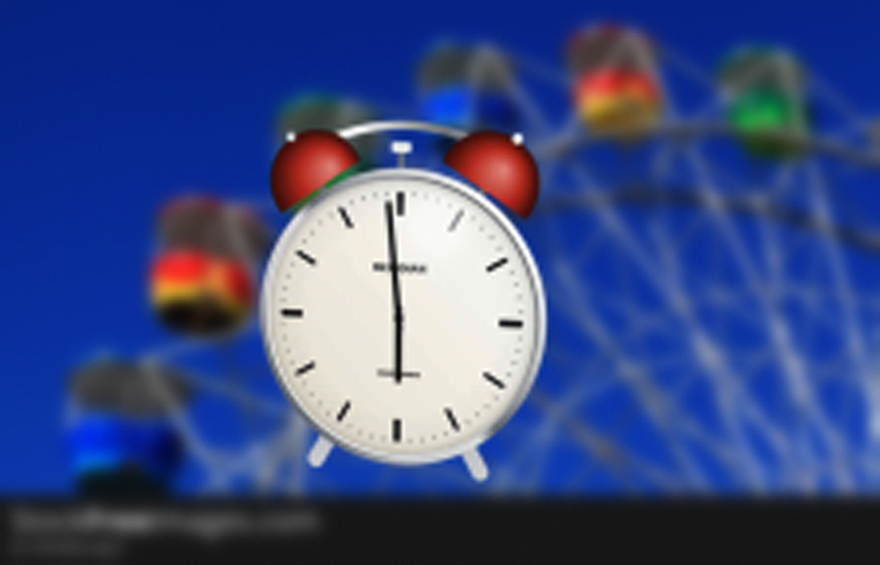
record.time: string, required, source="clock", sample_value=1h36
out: 5h59
